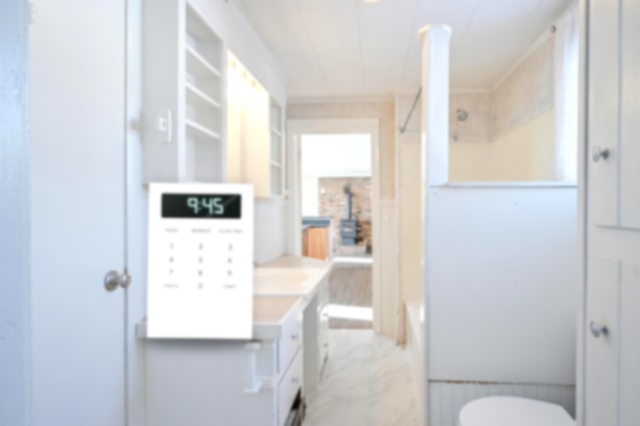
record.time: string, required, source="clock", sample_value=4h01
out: 9h45
